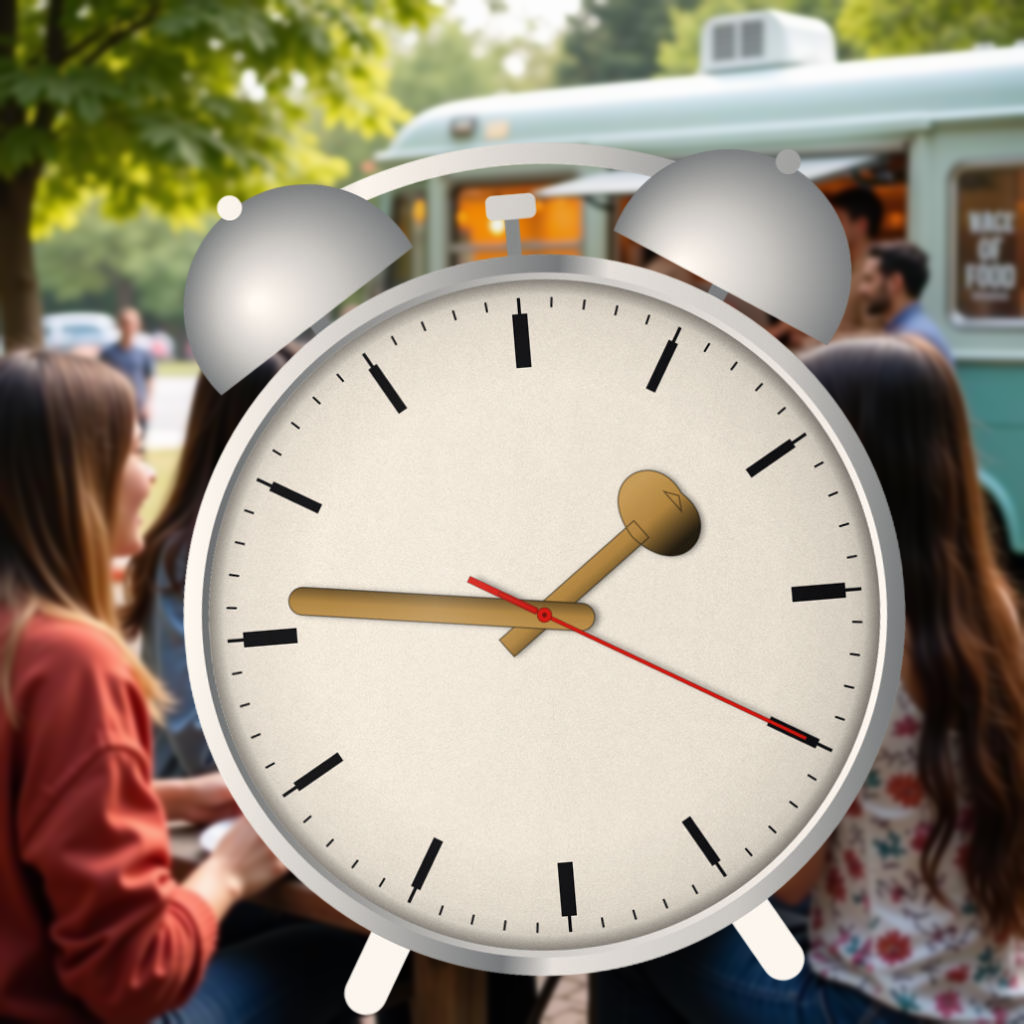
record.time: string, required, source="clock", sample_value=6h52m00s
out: 1h46m20s
